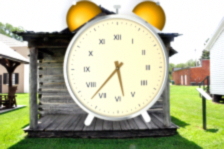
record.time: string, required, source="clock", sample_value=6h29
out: 5h37
